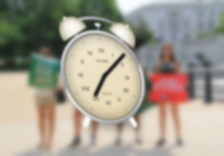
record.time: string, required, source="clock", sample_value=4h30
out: 7h08
